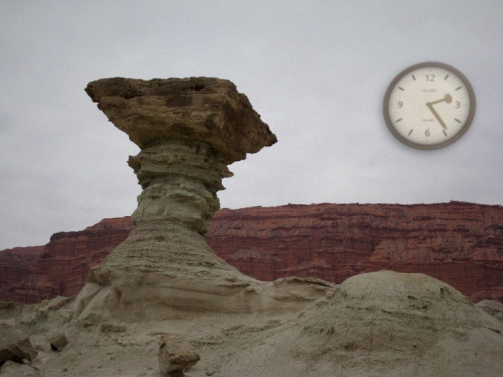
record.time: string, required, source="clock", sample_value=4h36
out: 2h24
